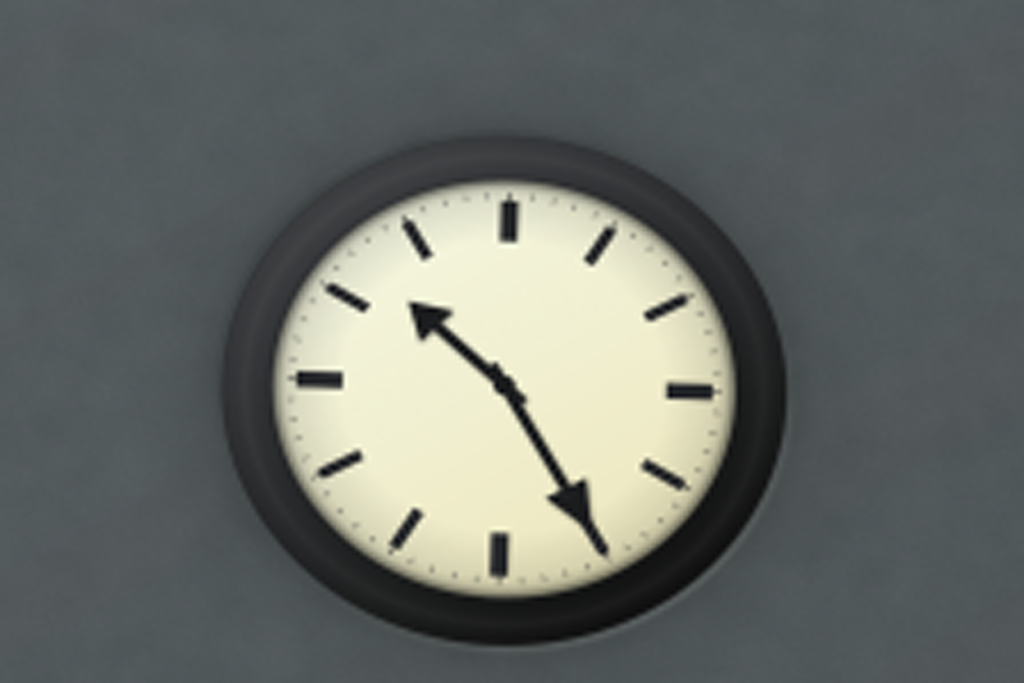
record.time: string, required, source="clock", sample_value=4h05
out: 10h25
